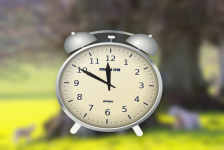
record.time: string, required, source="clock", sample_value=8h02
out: 11h50
